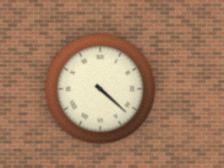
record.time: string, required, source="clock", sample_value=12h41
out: 4h22
